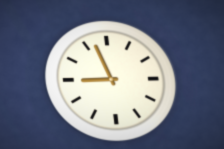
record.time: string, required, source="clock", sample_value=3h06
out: 8h57
